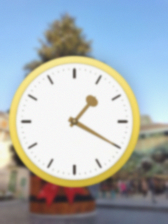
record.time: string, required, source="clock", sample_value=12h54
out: 1h20
